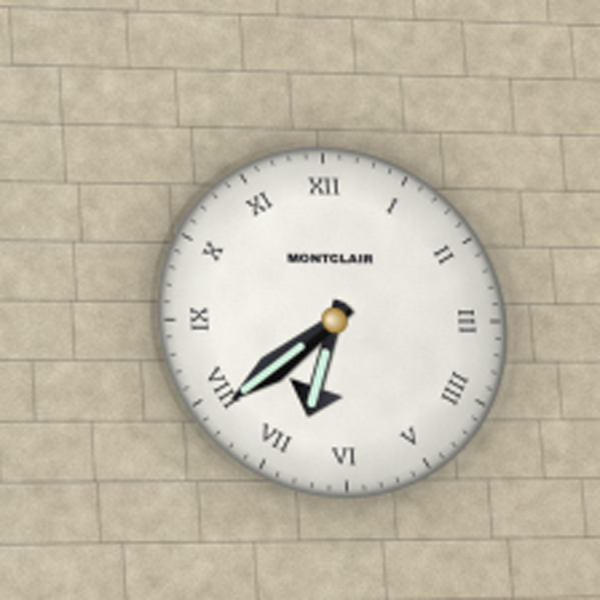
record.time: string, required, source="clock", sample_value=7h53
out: 6h39
